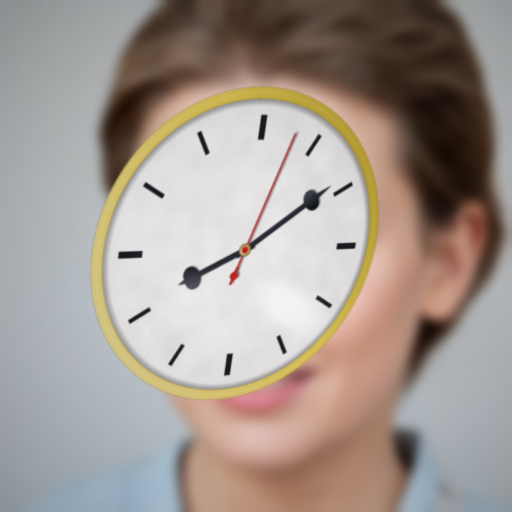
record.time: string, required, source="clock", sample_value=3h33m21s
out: 8h09m03s
